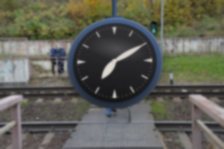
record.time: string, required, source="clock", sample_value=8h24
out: 7h10
